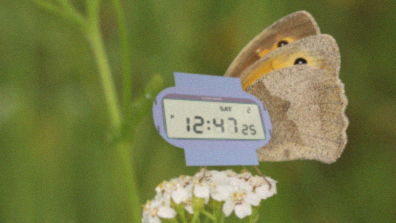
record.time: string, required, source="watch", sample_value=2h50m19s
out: 12h47m25s
